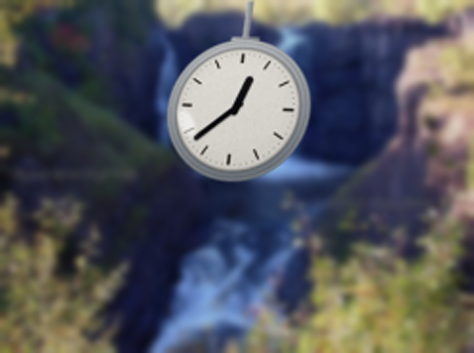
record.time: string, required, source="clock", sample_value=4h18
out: 12h38
